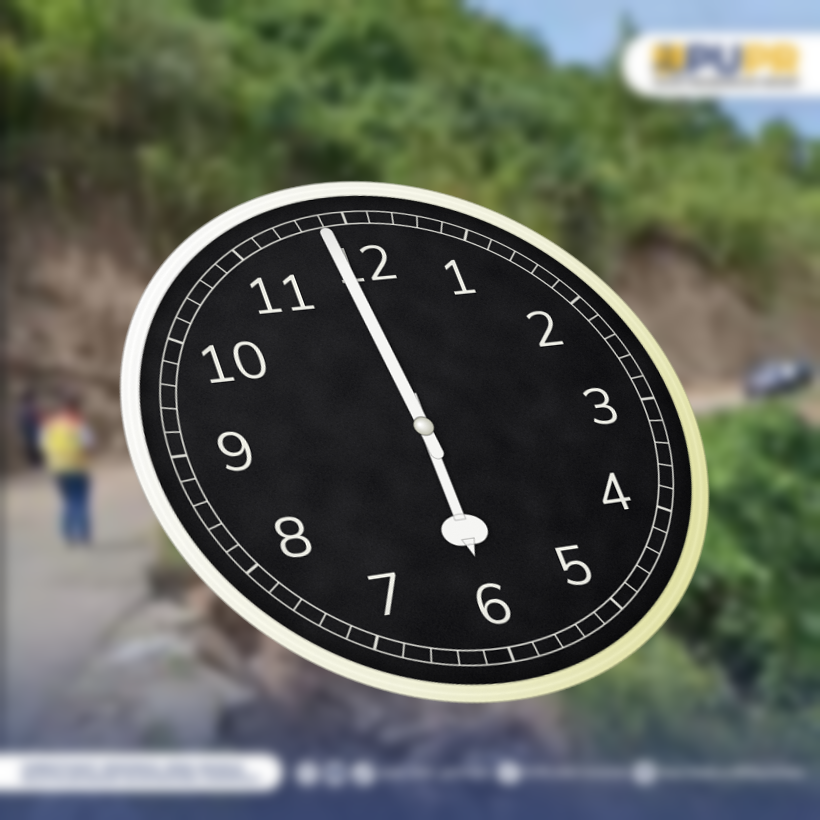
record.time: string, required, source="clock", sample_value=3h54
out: 5h59
